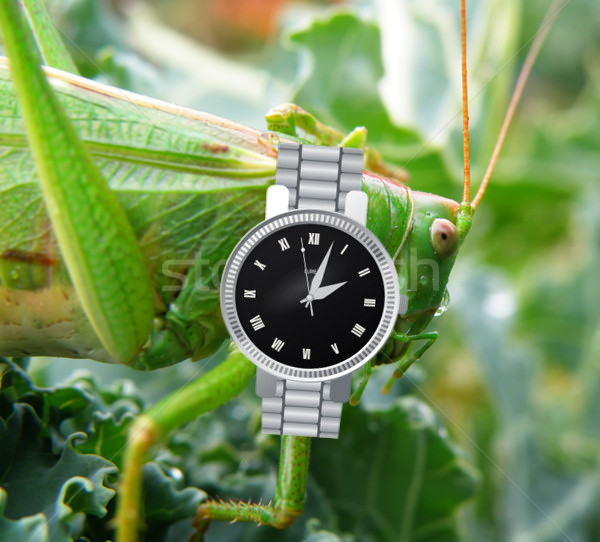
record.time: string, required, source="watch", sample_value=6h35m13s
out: 2h02m58s
